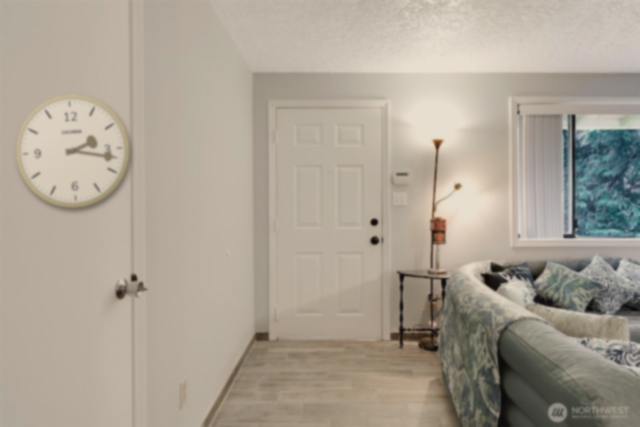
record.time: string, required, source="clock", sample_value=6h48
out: 2h17
